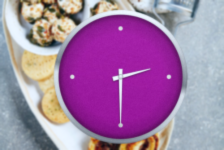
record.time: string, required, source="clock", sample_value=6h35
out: 2h30
